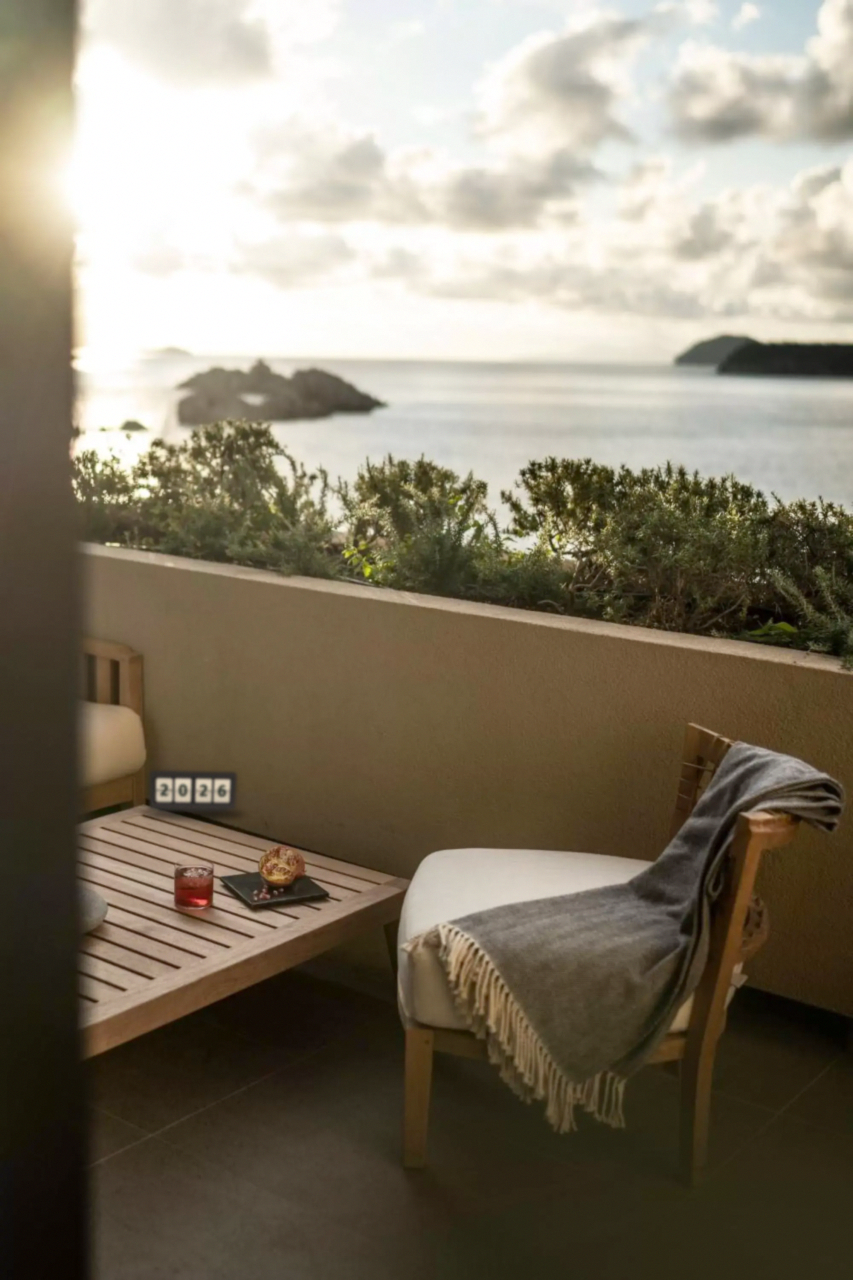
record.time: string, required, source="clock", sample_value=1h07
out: 20h26
